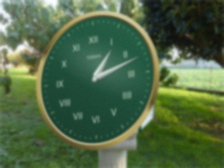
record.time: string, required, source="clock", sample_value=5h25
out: 1h12
